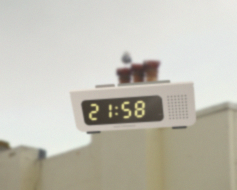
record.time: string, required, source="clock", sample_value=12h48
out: 21h58
